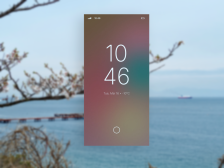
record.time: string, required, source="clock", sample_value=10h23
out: 10h46
